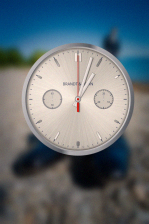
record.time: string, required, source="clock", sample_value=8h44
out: 1h03
